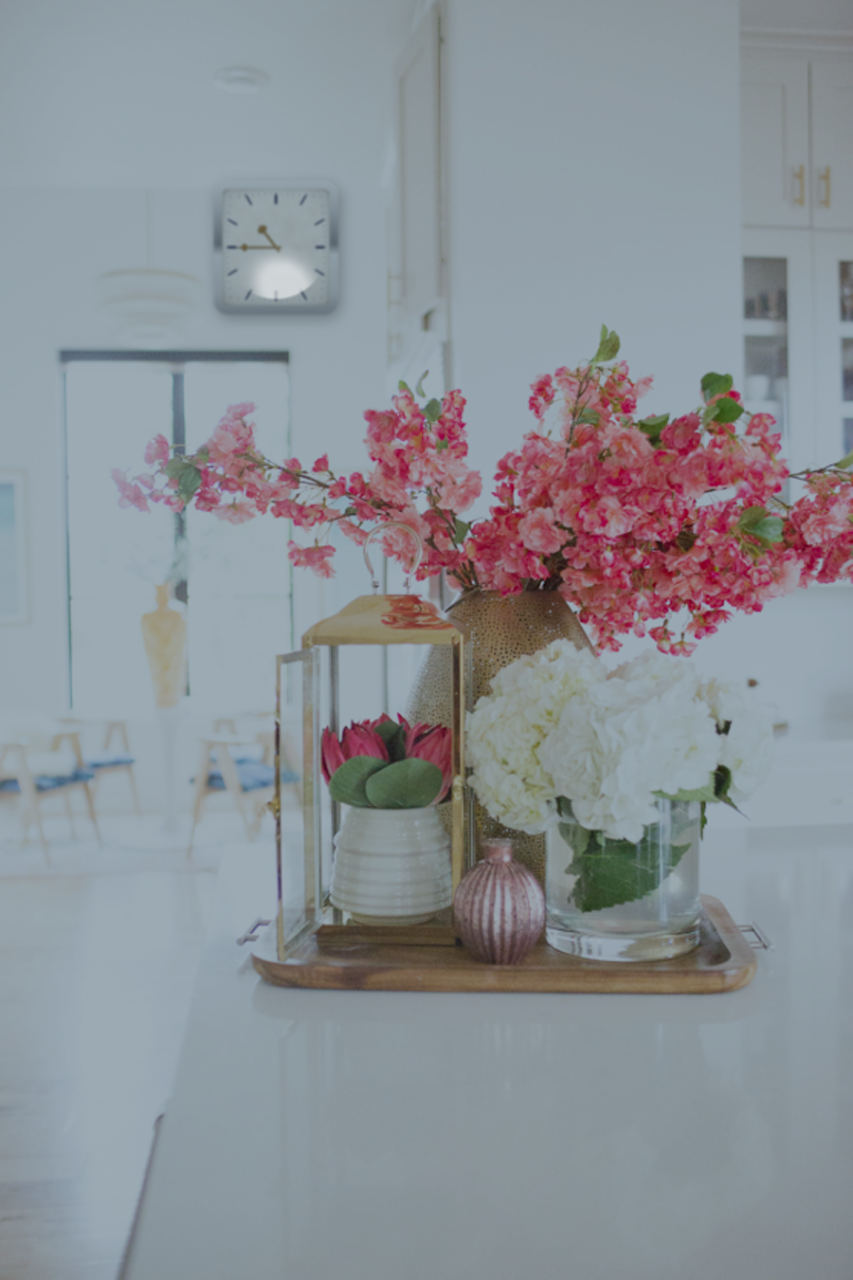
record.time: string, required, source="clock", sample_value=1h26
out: 10h45
